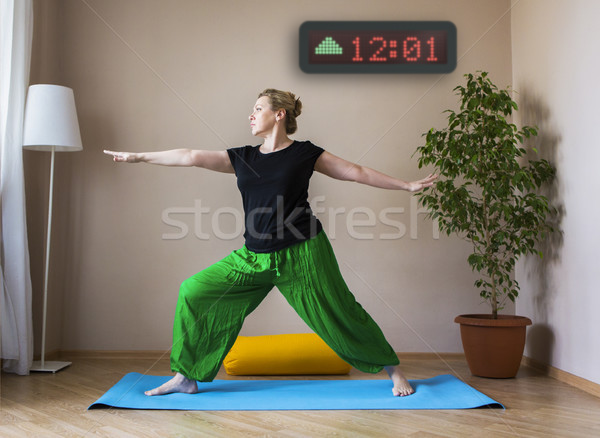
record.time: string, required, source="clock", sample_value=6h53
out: 12h01
